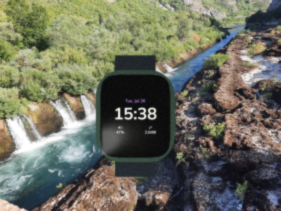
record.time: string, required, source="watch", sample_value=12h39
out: 15h38
